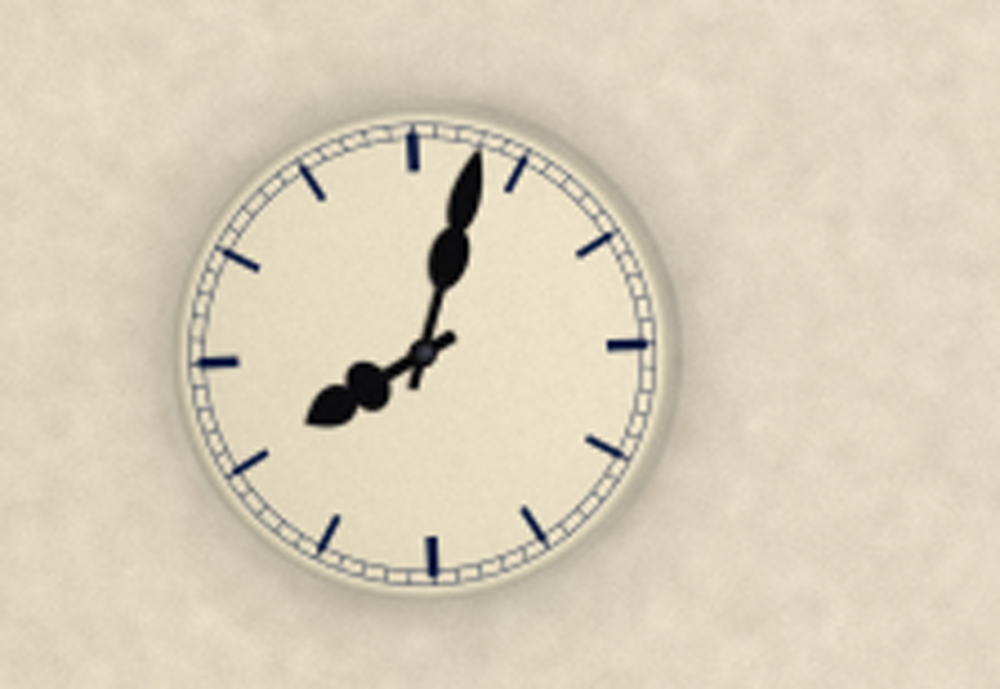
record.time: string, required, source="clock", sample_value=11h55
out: 8h03
